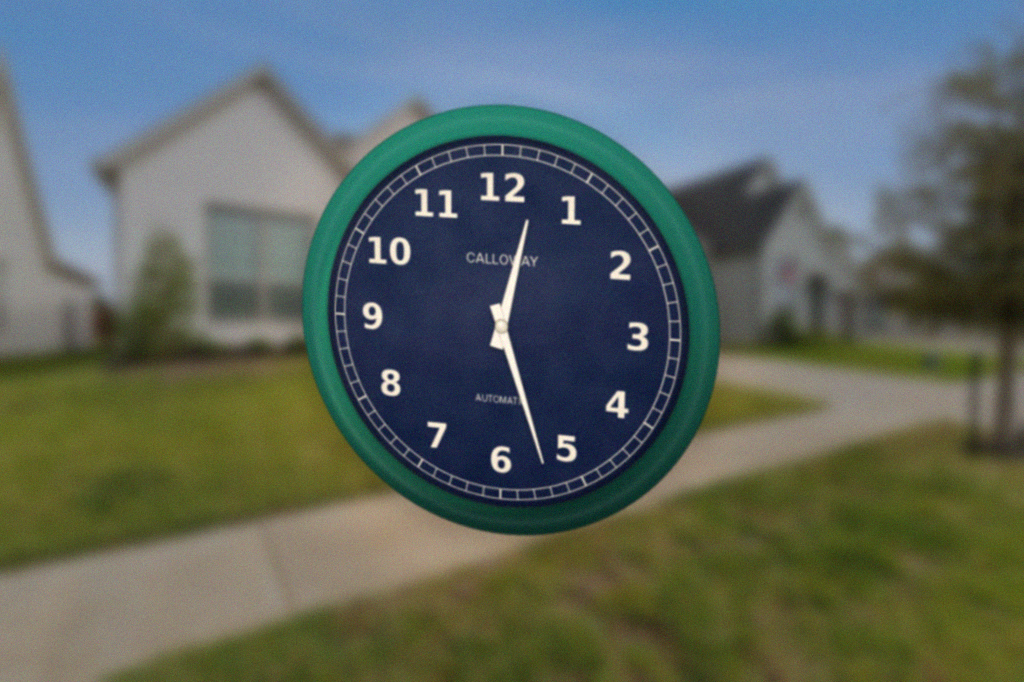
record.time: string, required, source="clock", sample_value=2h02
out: 12h27
